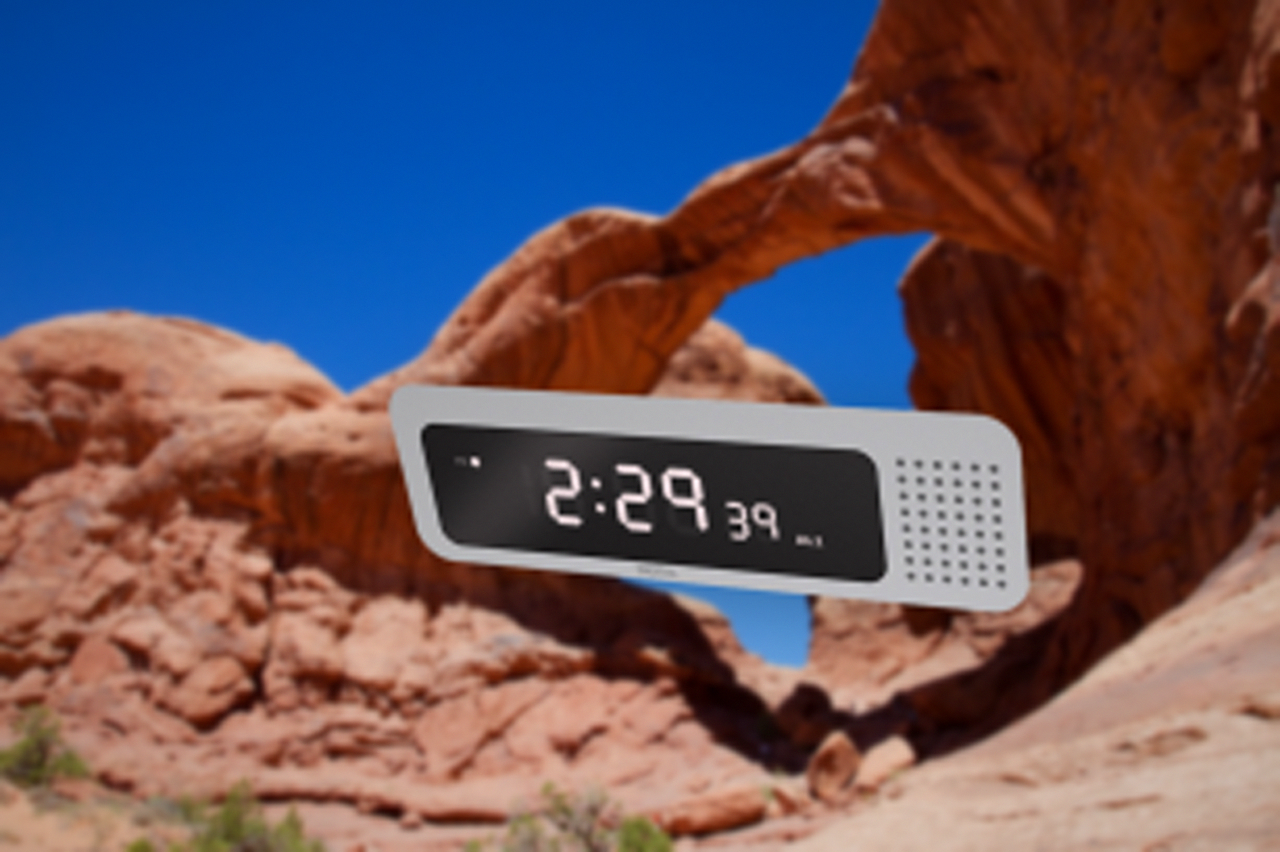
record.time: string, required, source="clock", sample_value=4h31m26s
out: 2h29m39s
